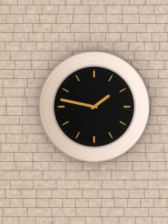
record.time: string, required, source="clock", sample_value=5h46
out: 1h47
